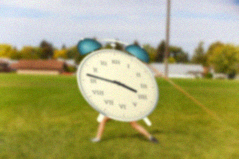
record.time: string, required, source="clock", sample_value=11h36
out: 3h47
